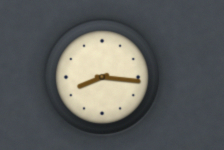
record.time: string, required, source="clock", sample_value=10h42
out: 8h16
